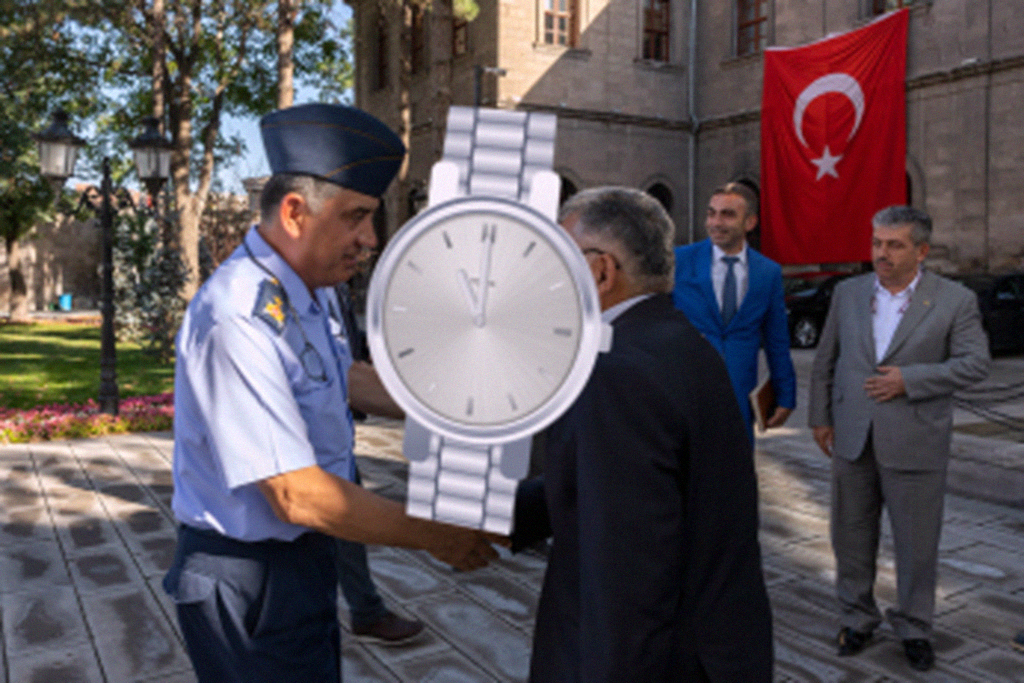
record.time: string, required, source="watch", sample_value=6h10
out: 11h00
